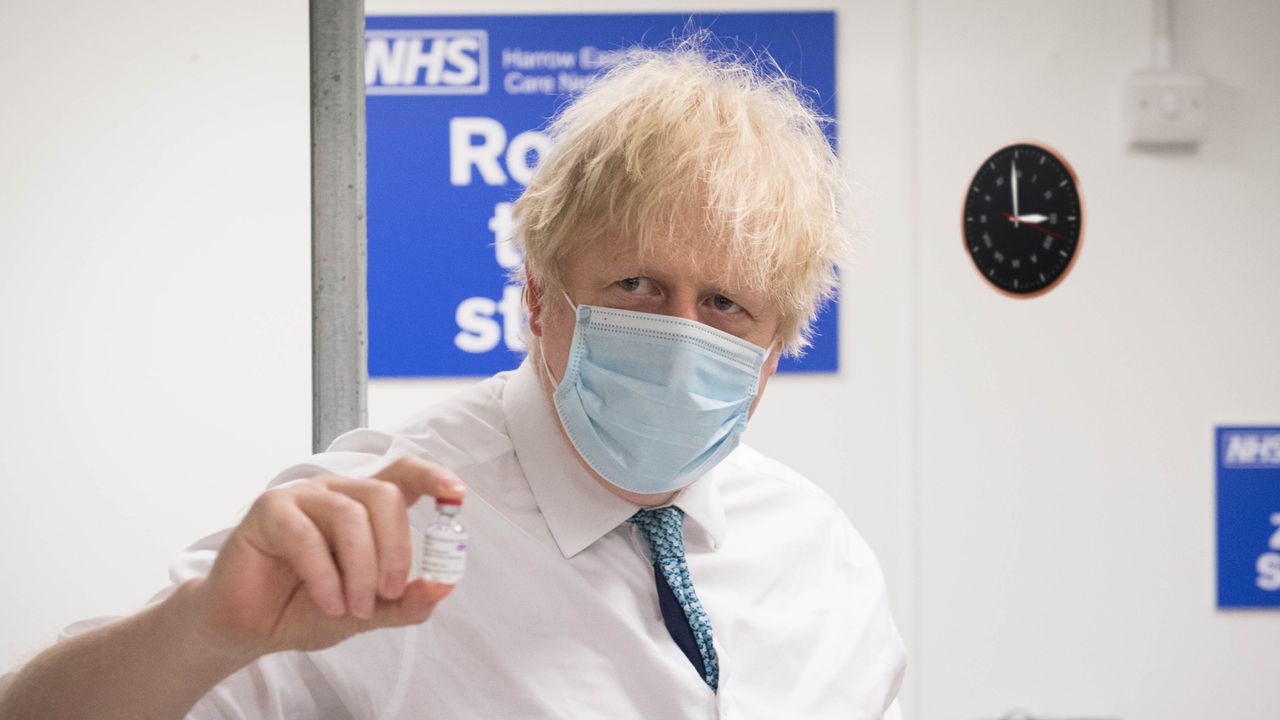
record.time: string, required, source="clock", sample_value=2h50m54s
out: 2h59m18s
